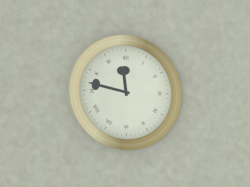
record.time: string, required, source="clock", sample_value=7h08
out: 11h47
